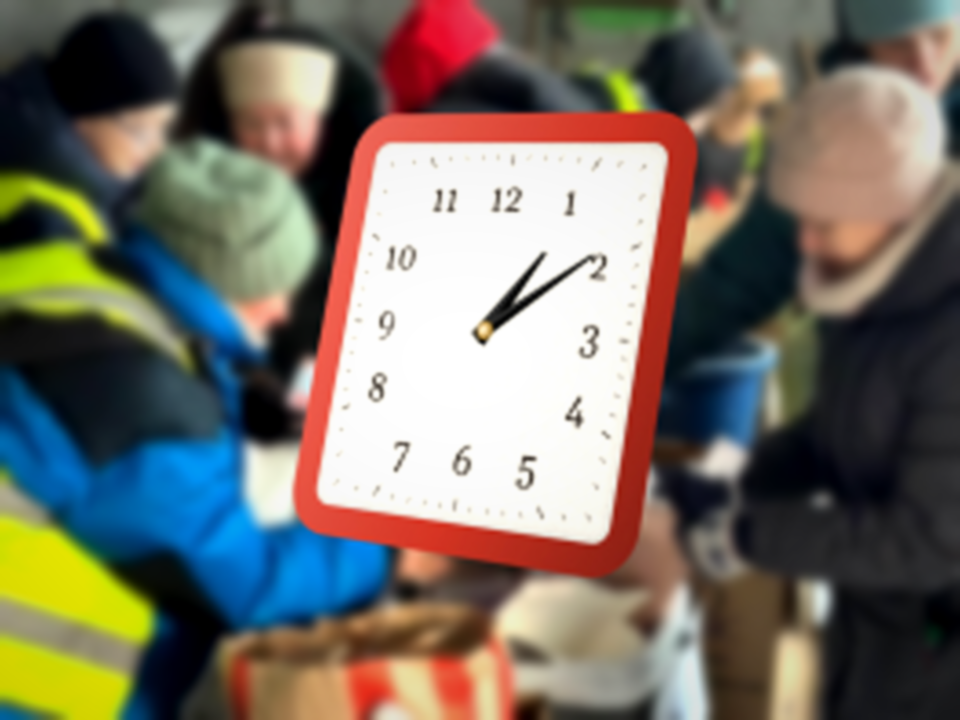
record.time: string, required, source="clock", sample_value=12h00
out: 1h09
